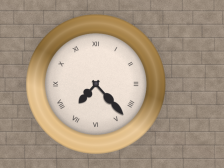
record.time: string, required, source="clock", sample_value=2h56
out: 7h23
